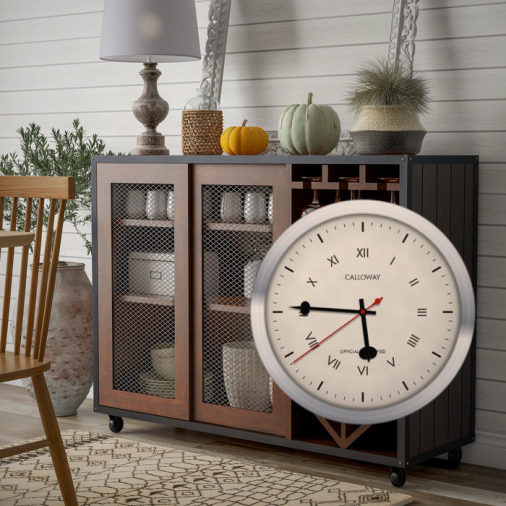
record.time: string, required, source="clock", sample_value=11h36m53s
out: 5h45m39s
